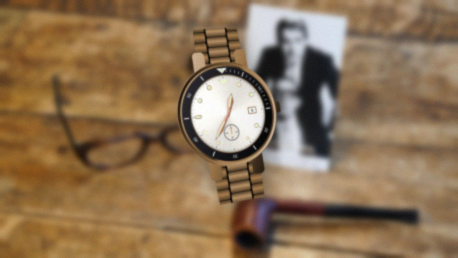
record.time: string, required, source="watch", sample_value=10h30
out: 12h36
